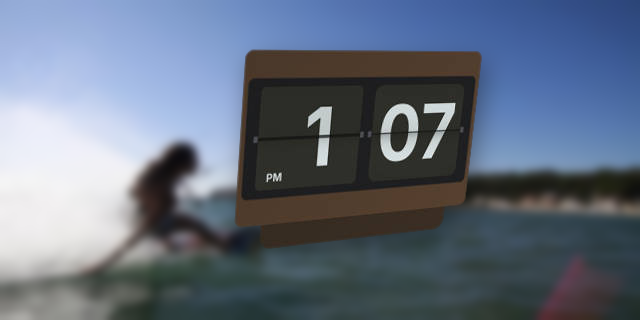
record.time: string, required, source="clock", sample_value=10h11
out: 1h07
